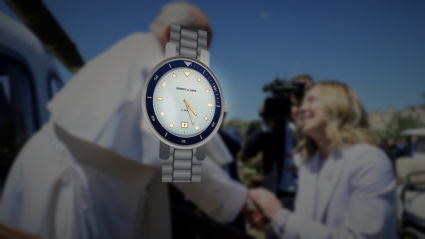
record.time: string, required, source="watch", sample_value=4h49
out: 4h26
